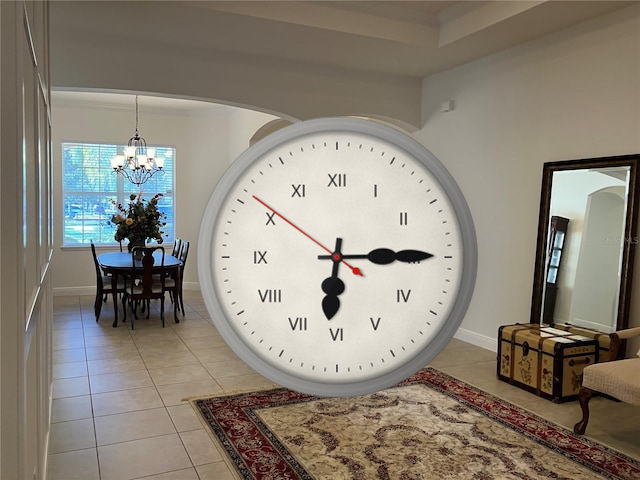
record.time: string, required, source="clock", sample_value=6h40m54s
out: 6h14m51s
